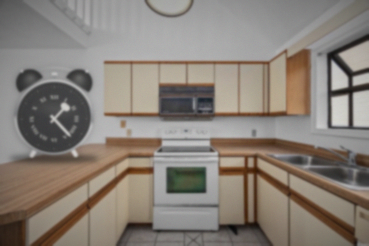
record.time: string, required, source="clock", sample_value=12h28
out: 1h23
